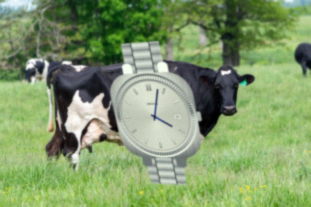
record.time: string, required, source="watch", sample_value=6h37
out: 4h03
